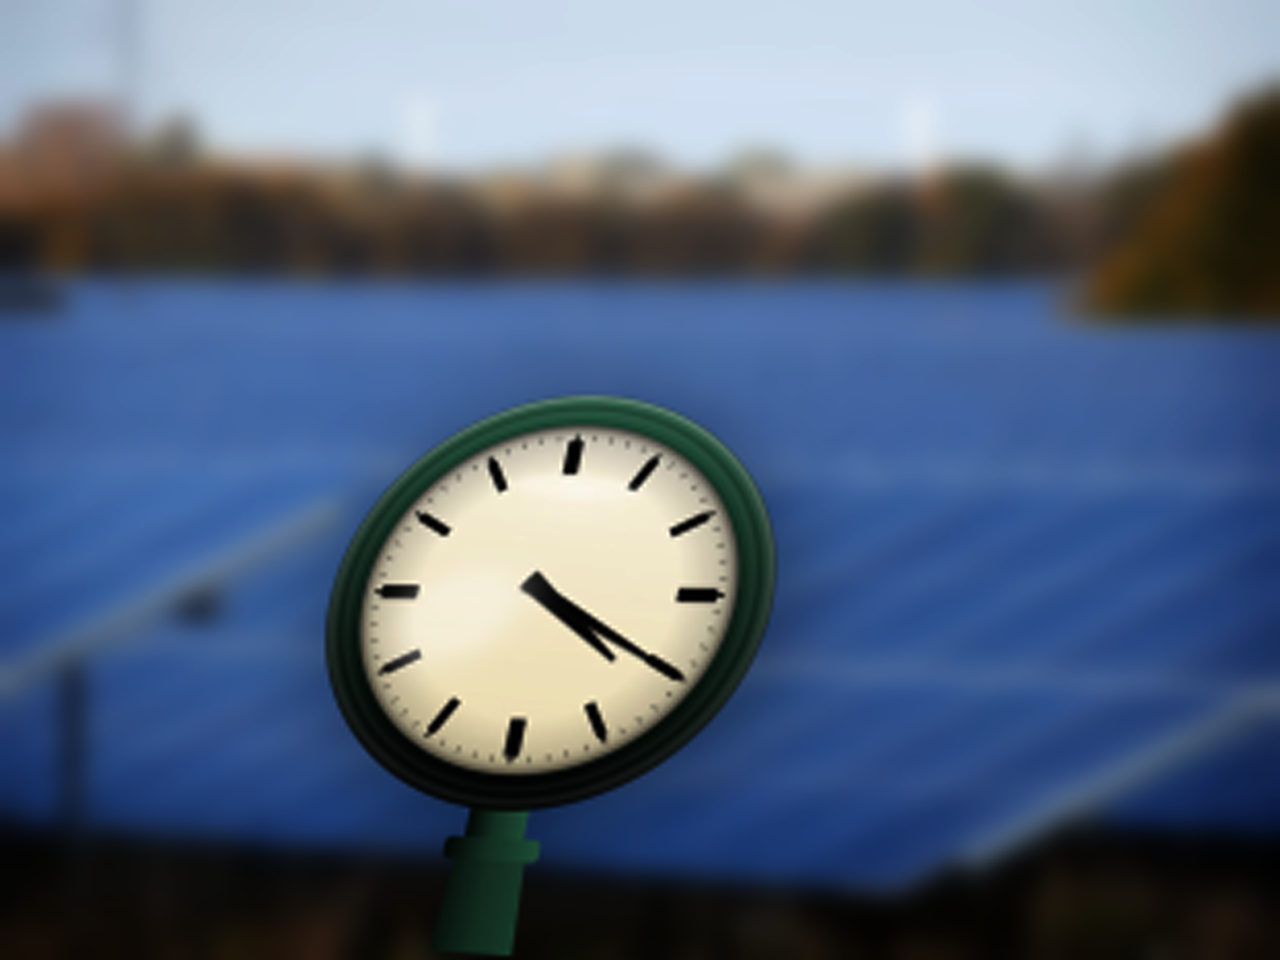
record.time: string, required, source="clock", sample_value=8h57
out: 4h20
